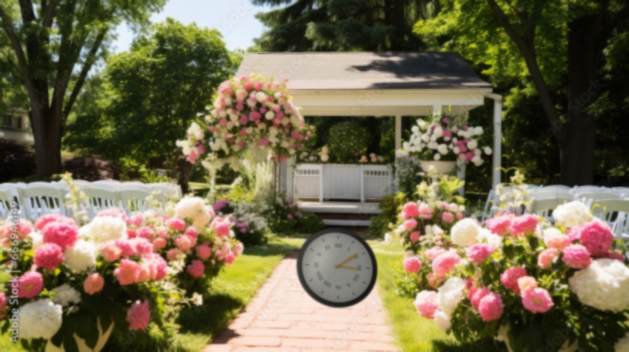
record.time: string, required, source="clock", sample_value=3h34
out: 3h09
